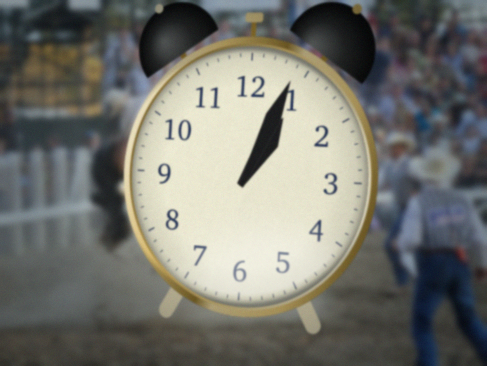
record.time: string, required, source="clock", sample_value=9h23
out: 1h04
